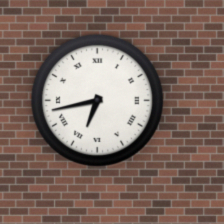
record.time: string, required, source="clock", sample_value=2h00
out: 6h43
